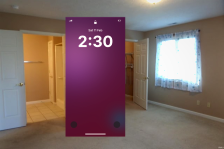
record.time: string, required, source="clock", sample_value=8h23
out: 2h30
